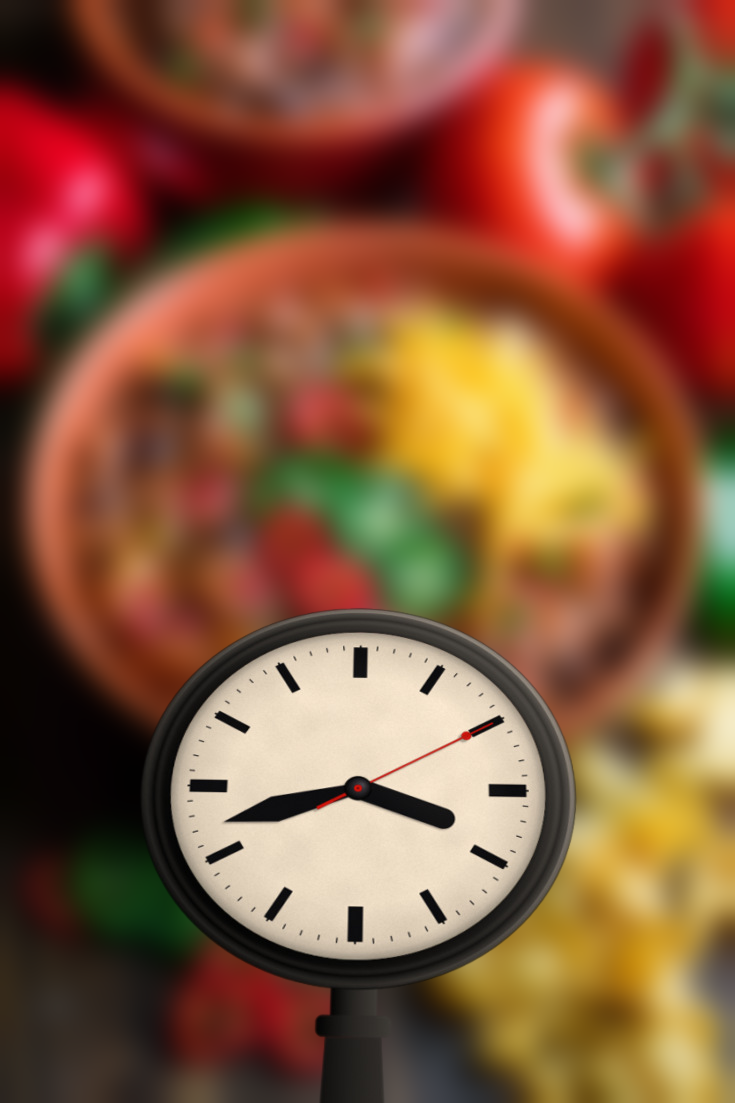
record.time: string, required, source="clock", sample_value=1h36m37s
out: 3h42m10s
